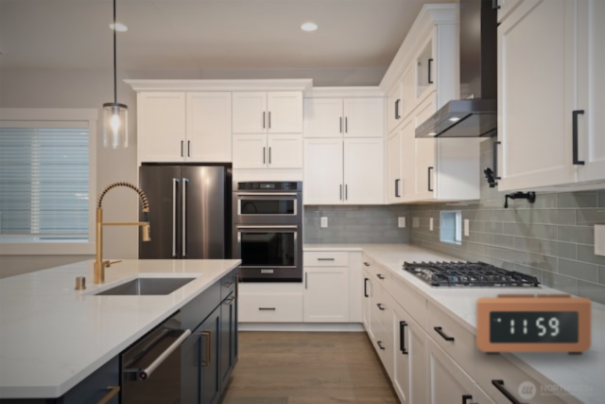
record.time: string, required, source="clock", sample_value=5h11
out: 11h59
